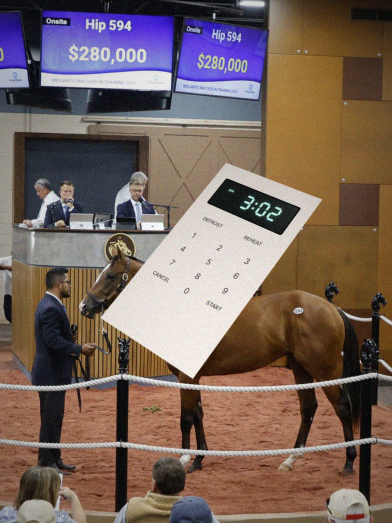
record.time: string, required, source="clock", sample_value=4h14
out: 3h02
